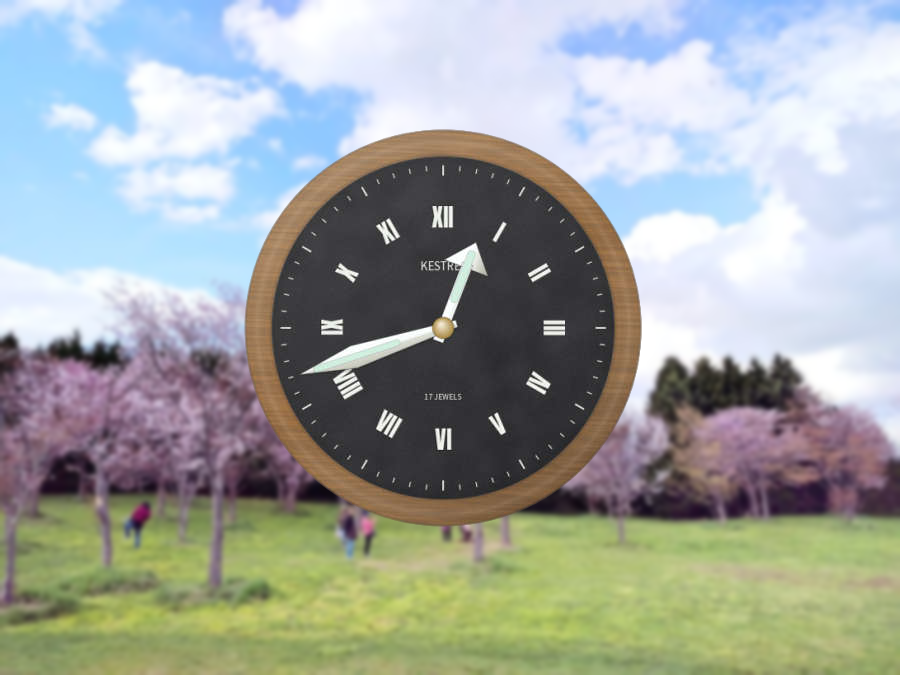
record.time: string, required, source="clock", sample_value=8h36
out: 12h42
